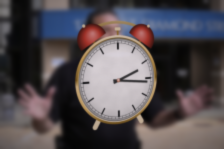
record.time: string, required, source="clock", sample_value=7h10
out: 2h16
